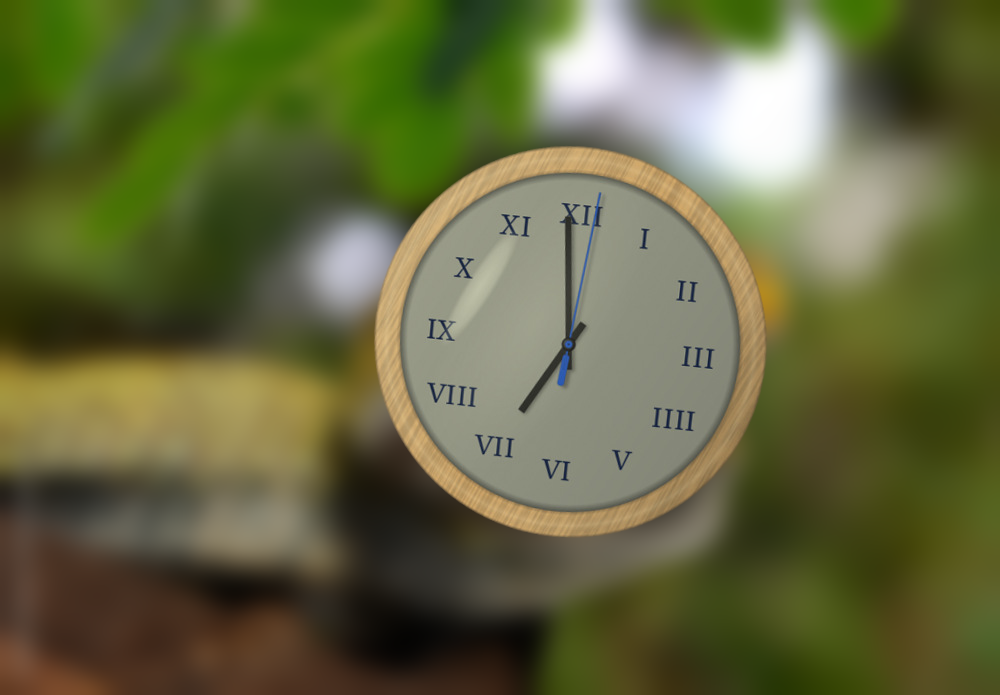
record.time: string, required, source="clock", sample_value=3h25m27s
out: 6h59m01s
